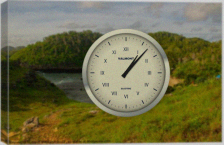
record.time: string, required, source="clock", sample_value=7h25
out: 1h07
